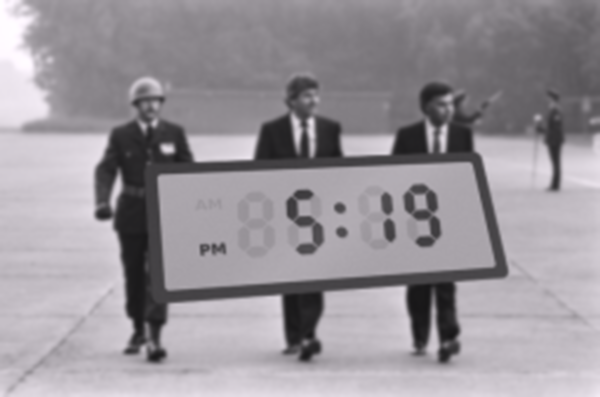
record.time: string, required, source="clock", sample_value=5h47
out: 5h19
